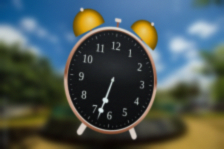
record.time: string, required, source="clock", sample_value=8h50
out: 6h33
